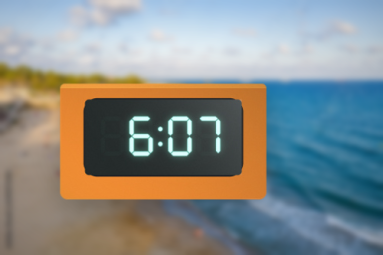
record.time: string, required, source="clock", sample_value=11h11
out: 6h07
